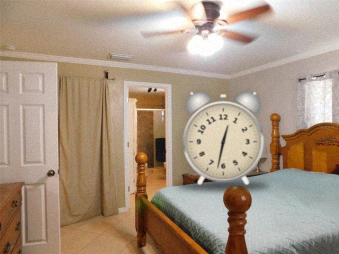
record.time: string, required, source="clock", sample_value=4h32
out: 12h32
